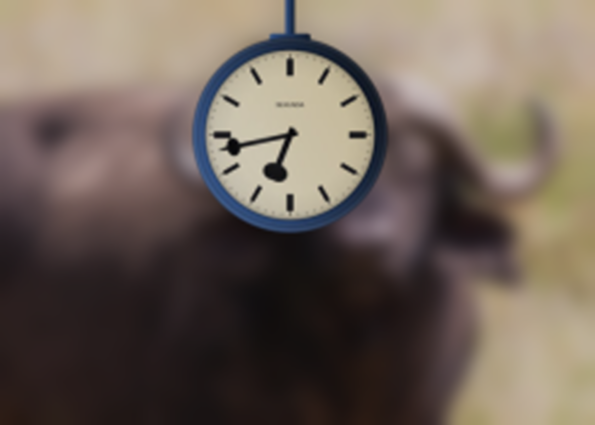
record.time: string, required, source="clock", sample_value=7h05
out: 6h43
